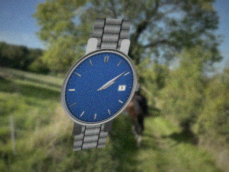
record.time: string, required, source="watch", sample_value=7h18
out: 2h09
